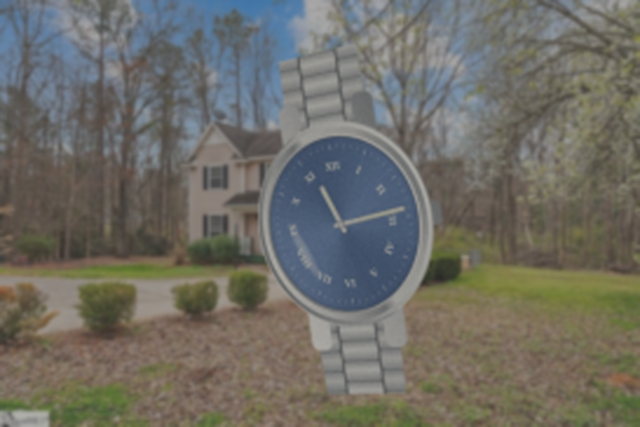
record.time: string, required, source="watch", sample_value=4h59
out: 11h14
